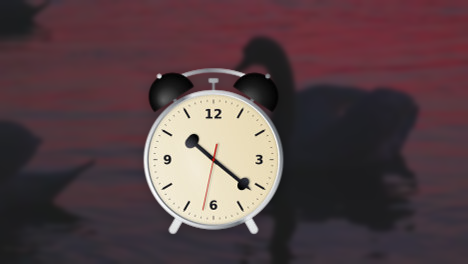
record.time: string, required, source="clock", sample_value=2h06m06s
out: 10h21m32s
